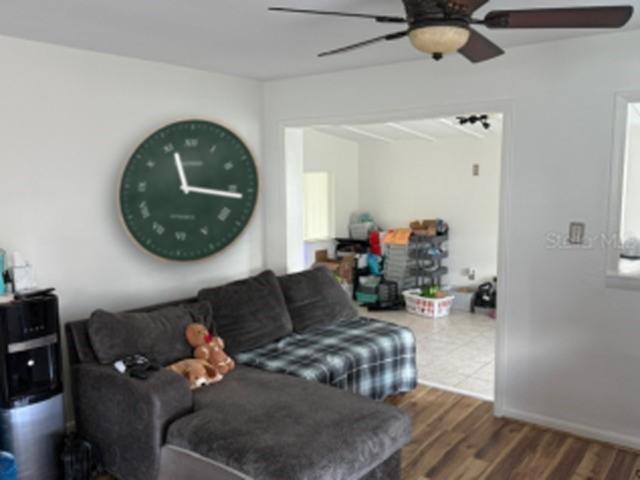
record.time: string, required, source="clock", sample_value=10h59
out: 11h16
